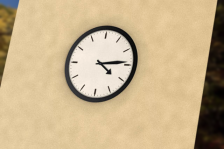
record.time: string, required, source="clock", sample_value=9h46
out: 4h14
